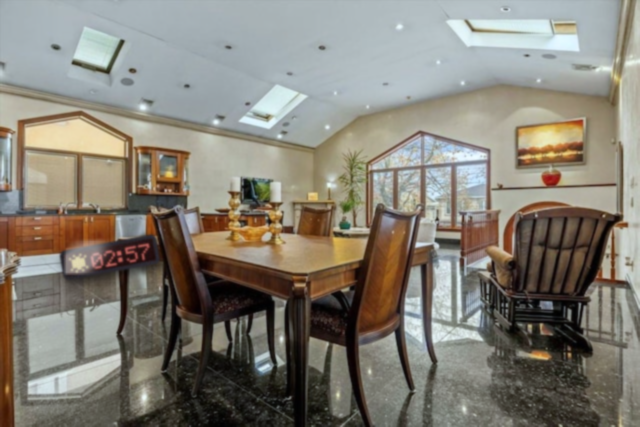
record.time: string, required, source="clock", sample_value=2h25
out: 2h57
